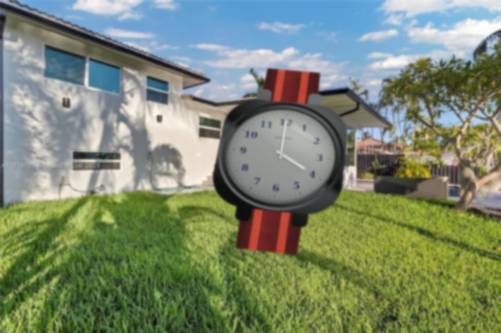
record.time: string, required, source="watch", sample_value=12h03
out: 4h00
